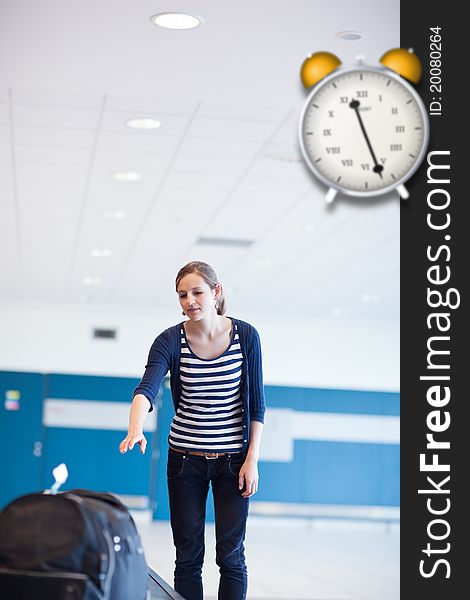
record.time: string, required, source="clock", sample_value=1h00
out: 11h27
